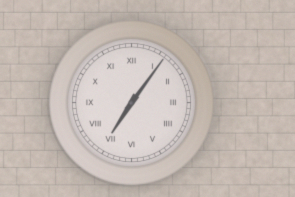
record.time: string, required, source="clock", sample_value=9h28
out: 7h06
